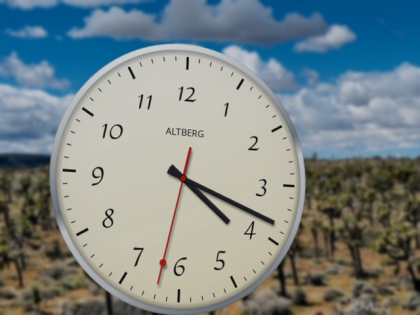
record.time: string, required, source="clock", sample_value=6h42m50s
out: 4h18m32s
